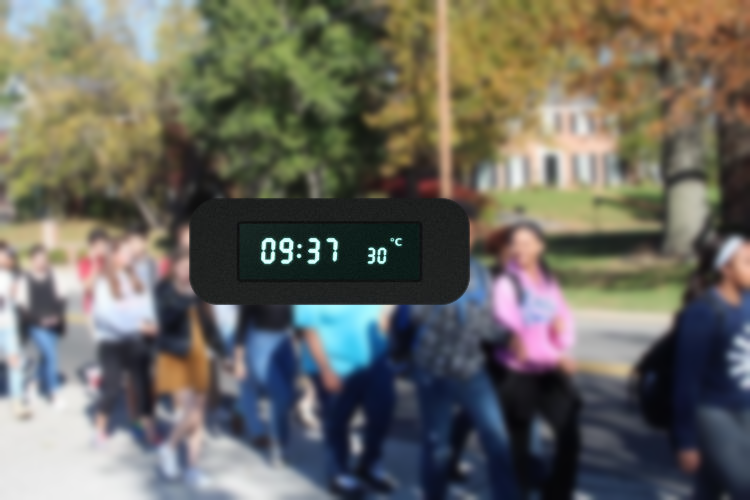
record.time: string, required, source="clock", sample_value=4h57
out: 9h37
